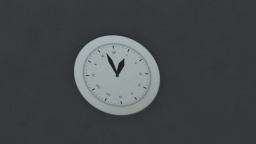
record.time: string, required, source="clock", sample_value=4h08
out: 12h57
